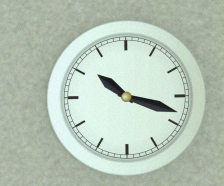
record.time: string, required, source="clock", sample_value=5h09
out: 10h18
